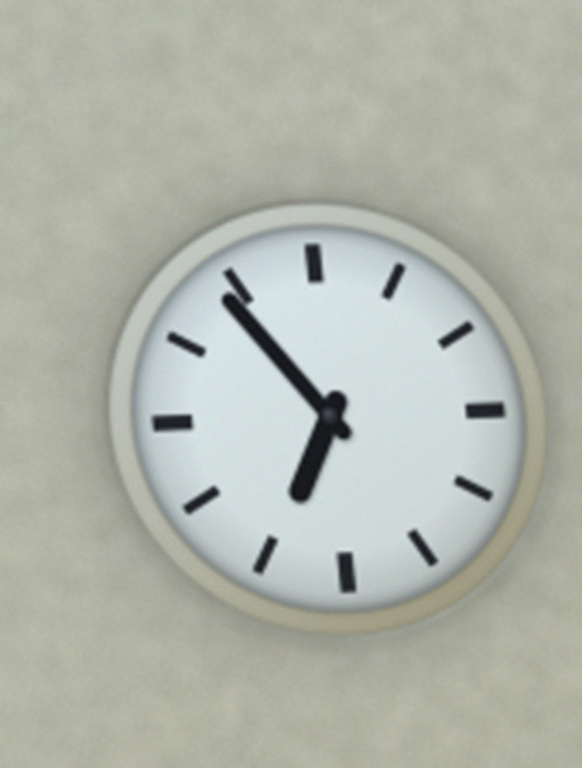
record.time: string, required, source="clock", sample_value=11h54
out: 6h54
